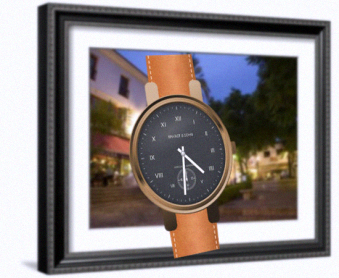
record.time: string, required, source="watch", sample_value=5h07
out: 4h31
